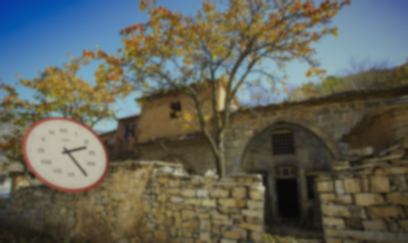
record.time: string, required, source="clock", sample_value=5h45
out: 2h25
